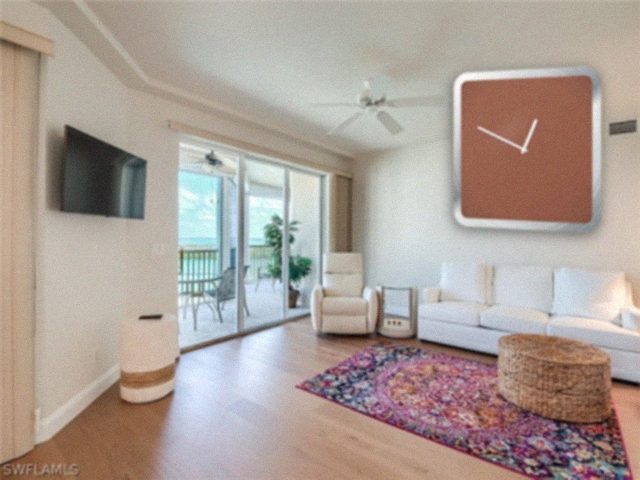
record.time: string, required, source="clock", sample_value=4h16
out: 12h49
